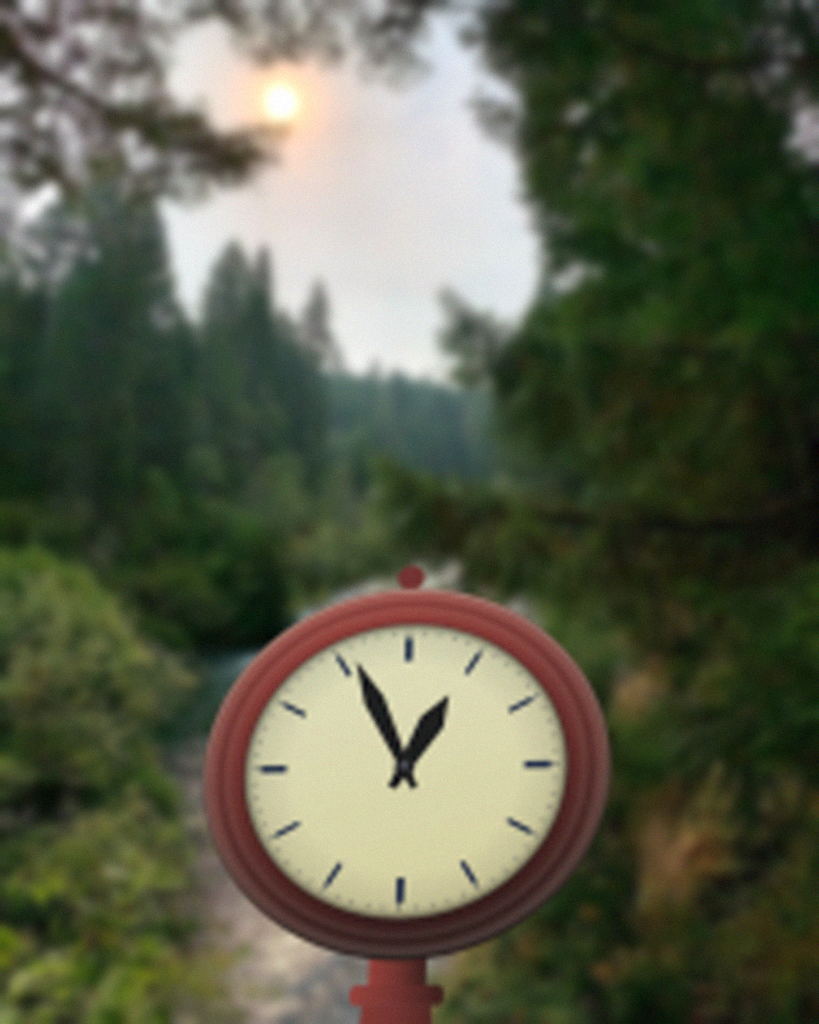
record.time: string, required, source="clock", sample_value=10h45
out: 12h56
